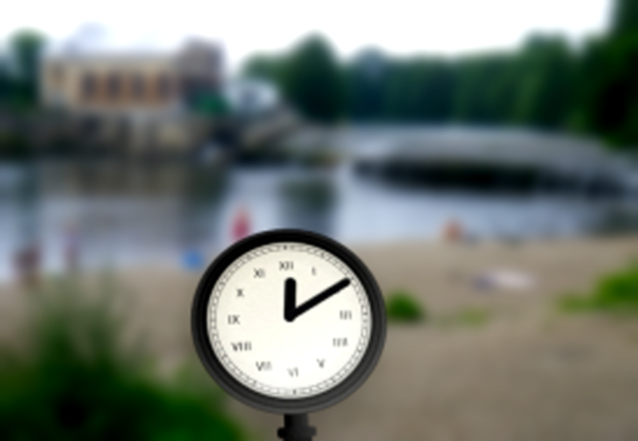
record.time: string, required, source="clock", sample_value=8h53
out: 12h10
